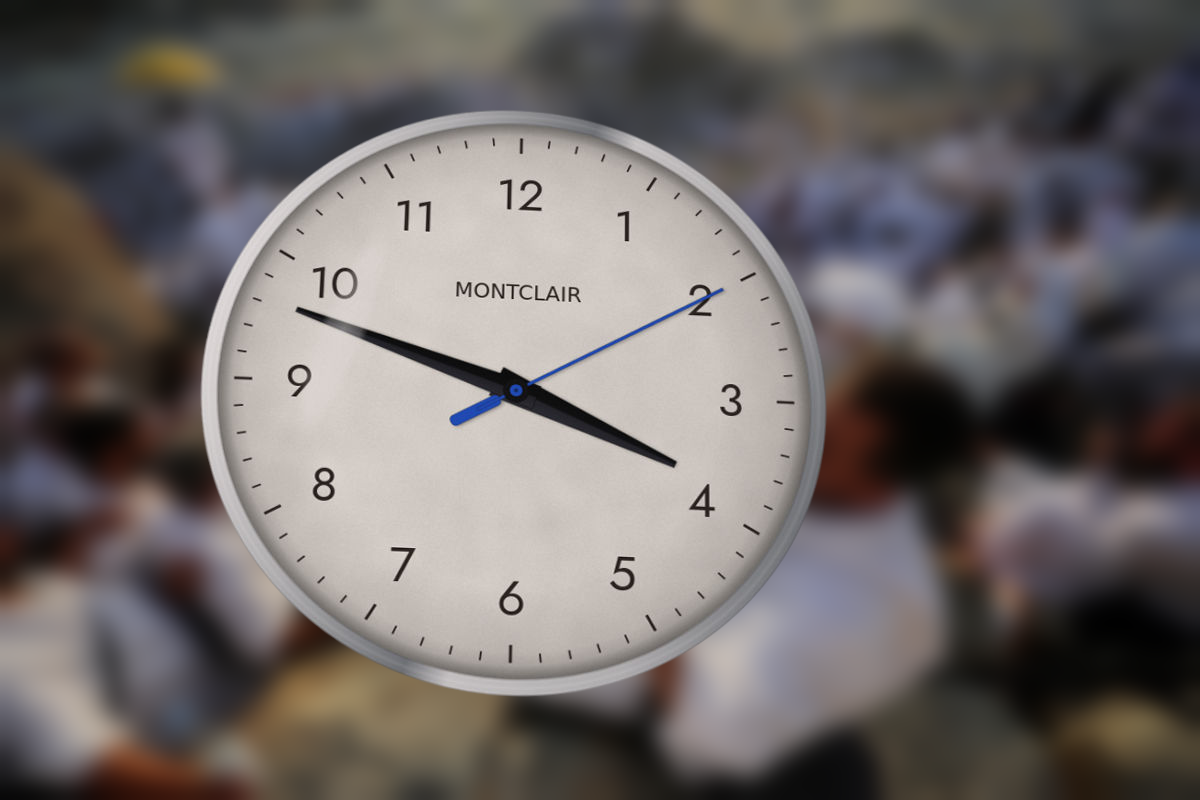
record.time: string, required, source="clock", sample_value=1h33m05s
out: 3h48m10s
